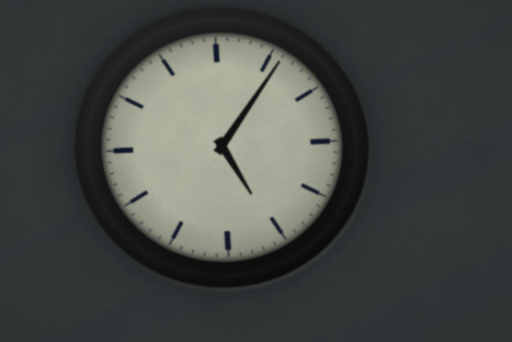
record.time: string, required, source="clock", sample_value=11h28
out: 5h06
